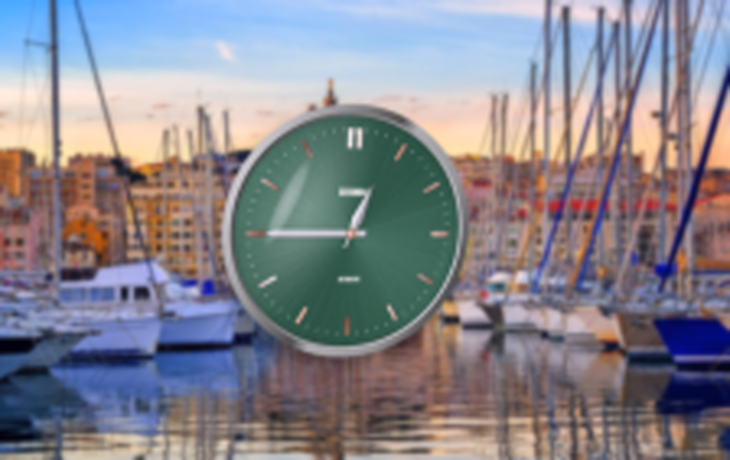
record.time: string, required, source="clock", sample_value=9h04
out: 12h45
